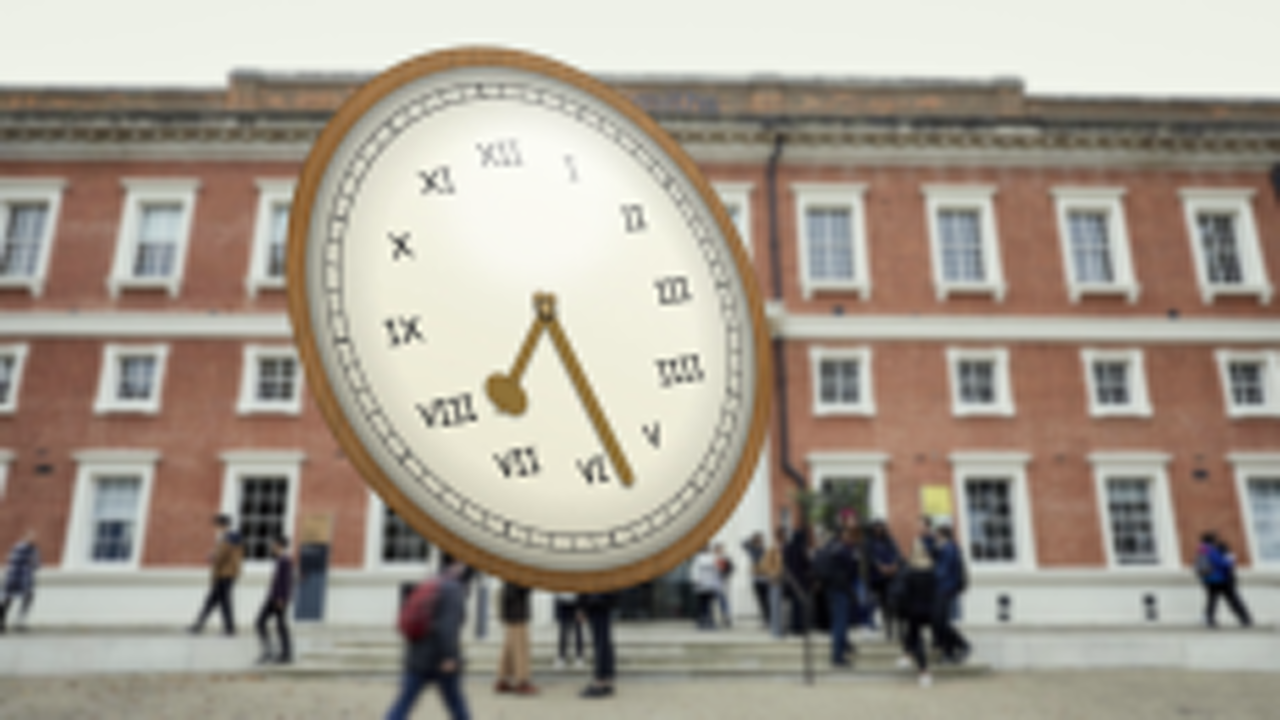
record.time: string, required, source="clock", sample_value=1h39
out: 7h28
